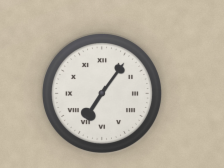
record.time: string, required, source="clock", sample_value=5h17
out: 7h06
